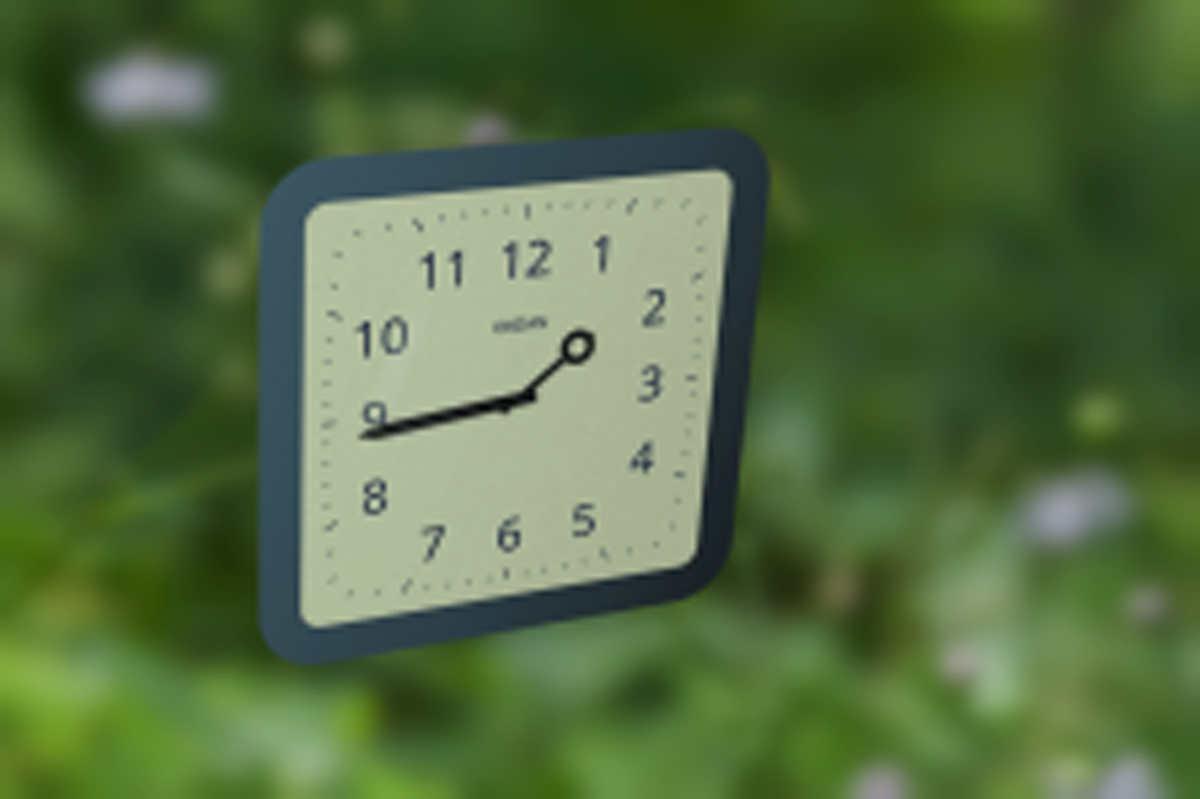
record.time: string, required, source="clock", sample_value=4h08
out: 1h44
